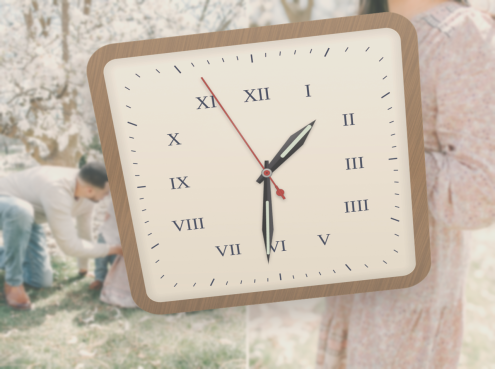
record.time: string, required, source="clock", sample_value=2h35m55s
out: 1h30m56s
